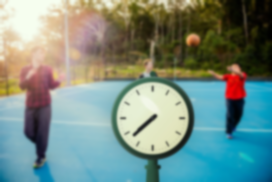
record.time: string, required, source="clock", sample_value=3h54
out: 7h38
